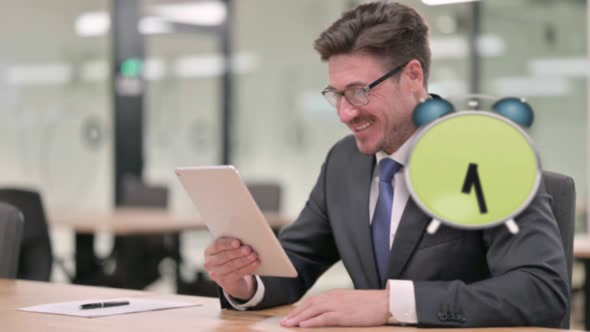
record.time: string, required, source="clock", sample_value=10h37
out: 6h28
